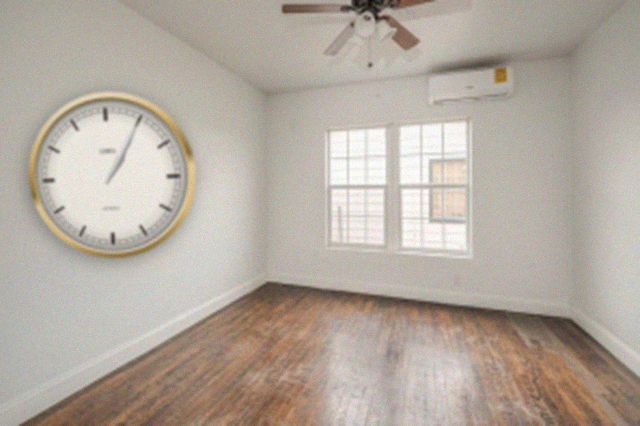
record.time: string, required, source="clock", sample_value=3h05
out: 1h05
